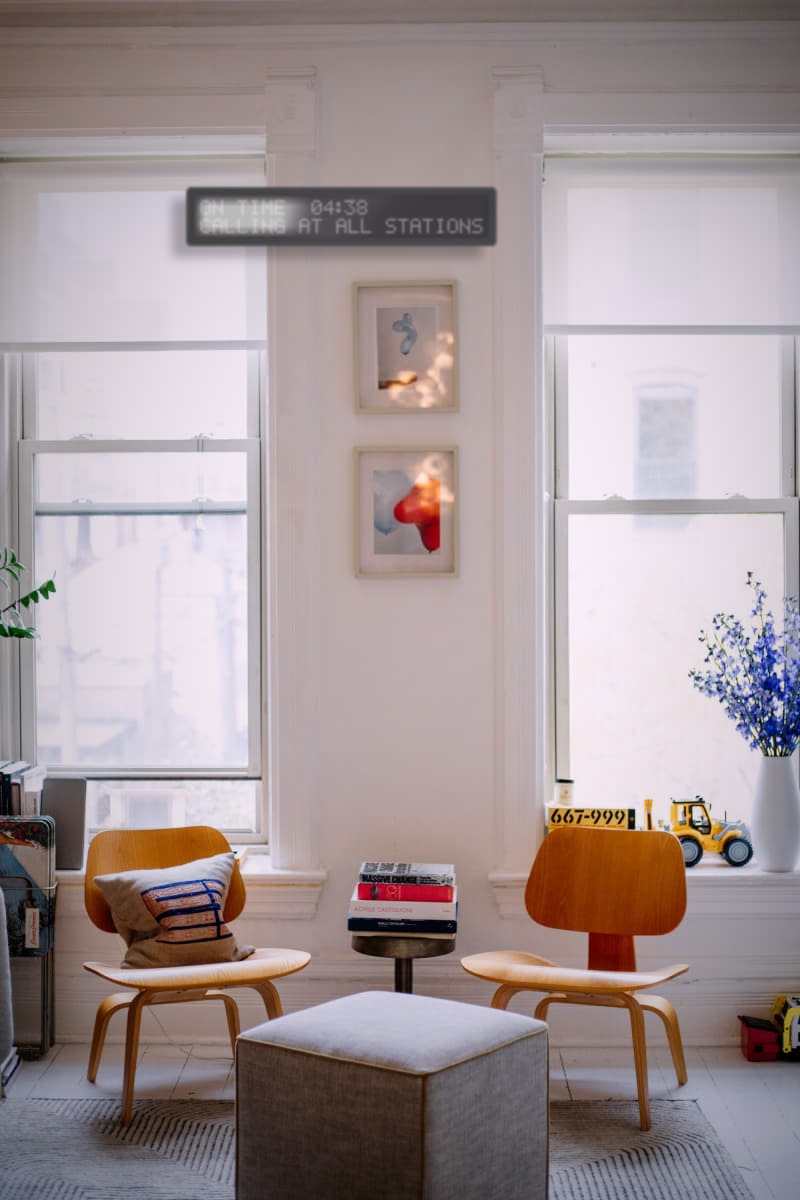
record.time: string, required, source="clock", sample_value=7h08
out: 4h38
